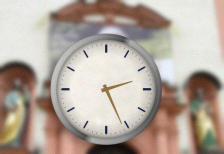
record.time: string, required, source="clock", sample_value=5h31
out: 2h26
